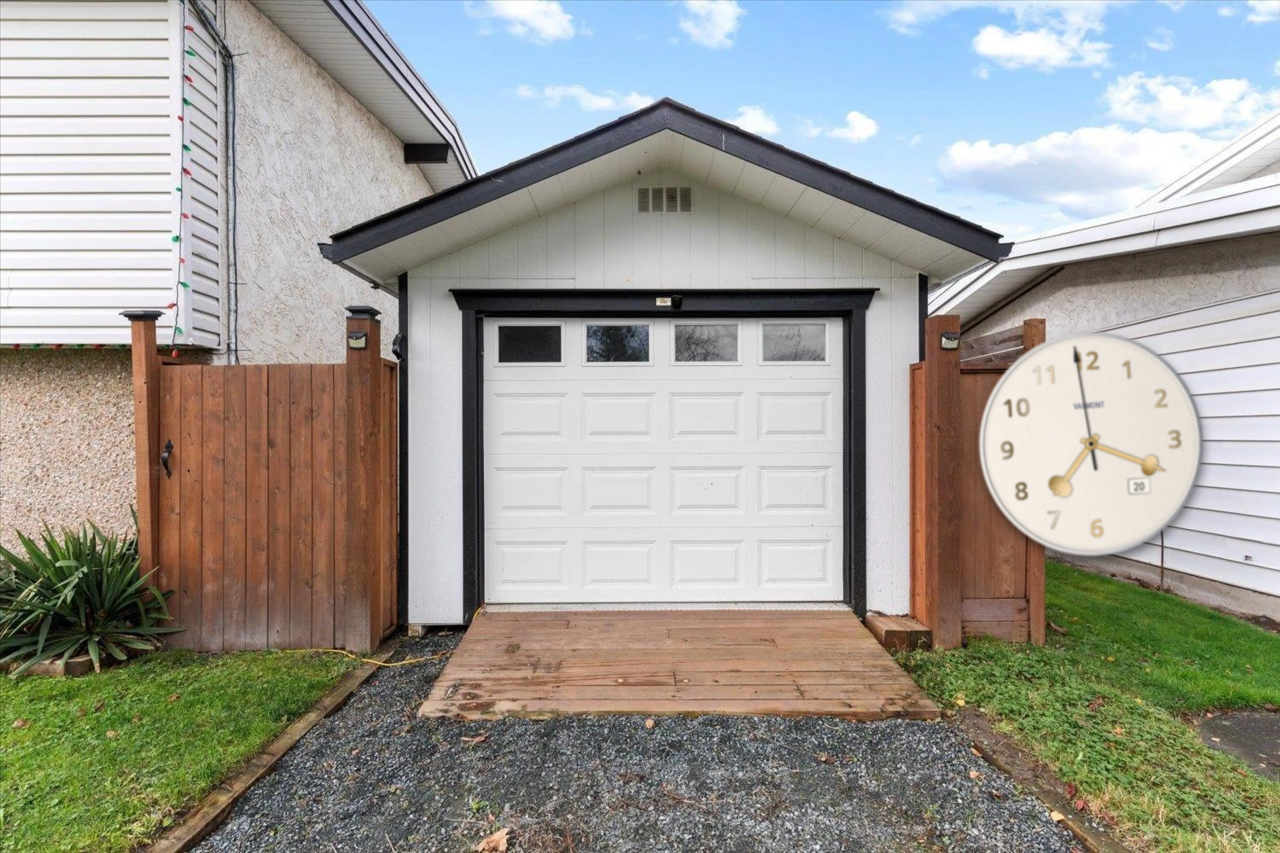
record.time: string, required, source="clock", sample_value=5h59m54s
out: 7h18m59s
